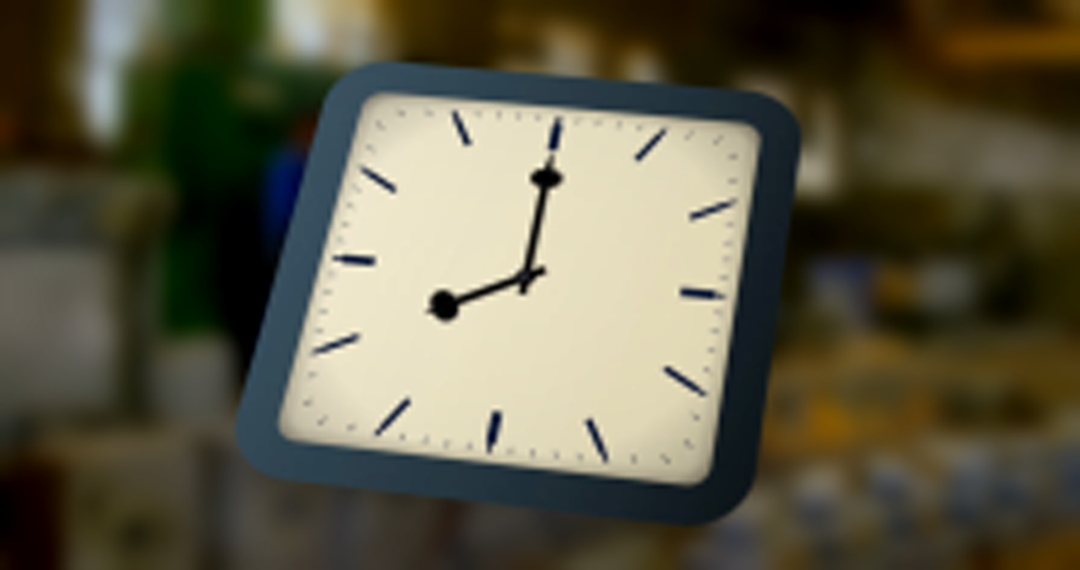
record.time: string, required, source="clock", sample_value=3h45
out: 8h00
